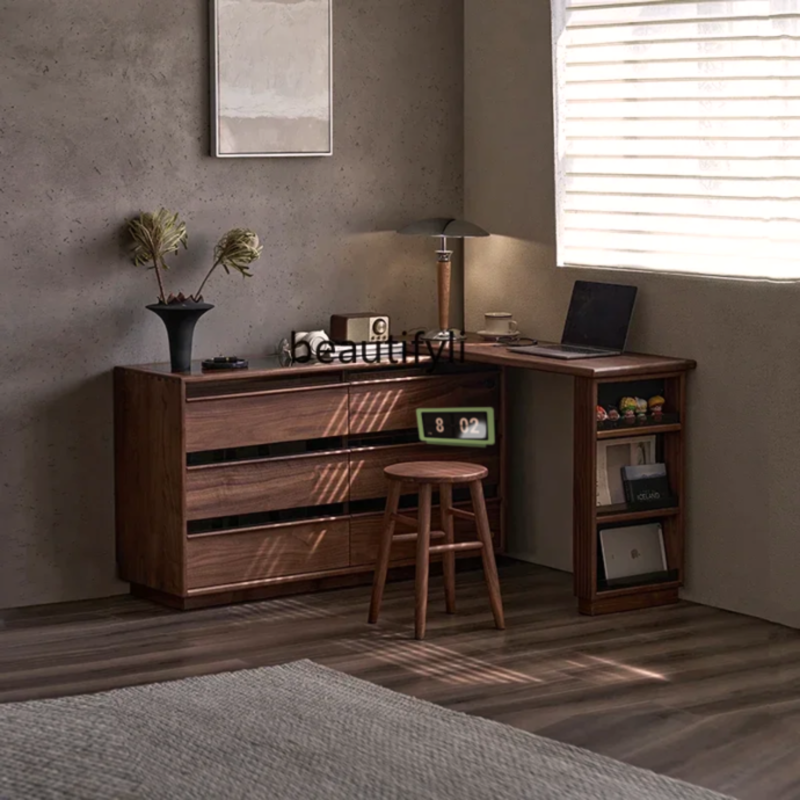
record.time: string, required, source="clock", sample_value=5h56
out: 8h02
